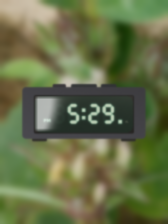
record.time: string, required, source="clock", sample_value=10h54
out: 5h29
